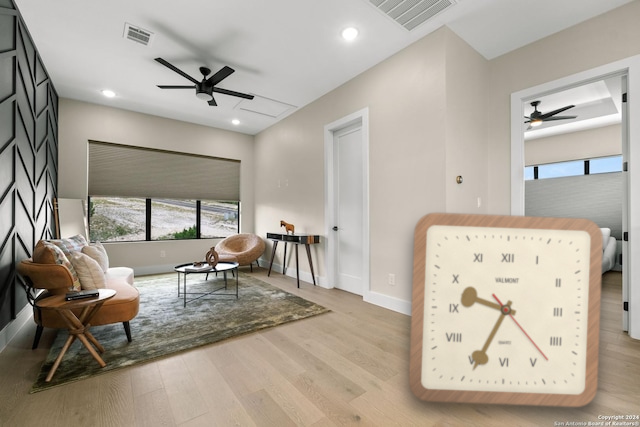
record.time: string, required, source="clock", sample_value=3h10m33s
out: 9h34m23s
